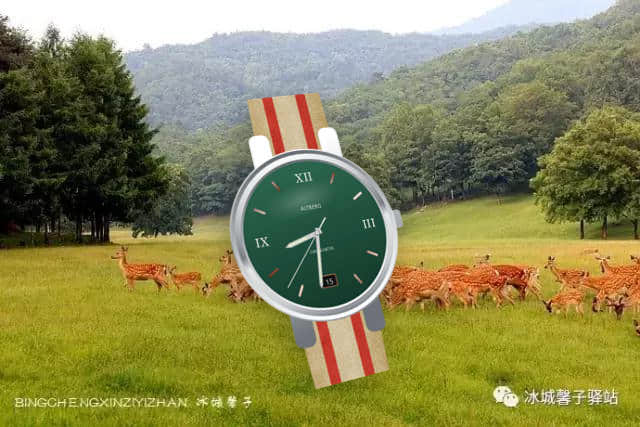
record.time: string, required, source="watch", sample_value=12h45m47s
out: 8h31m37s
